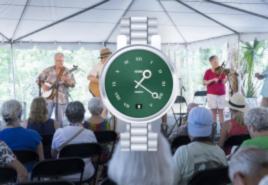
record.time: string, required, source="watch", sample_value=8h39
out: 1h21
